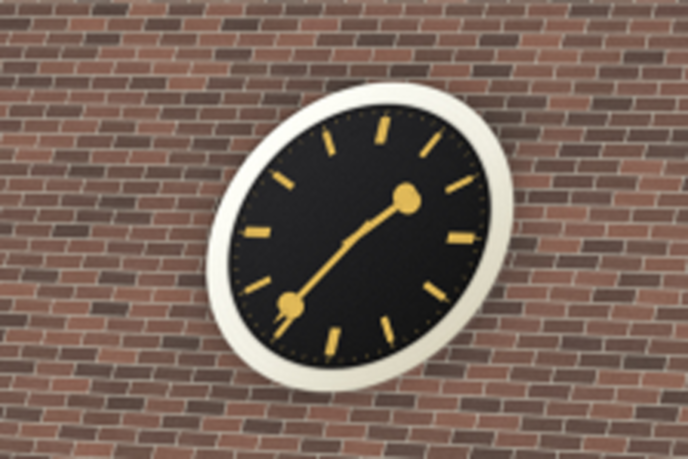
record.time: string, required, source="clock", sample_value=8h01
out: 1h36
